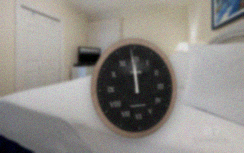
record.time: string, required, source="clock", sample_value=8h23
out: 11h59
